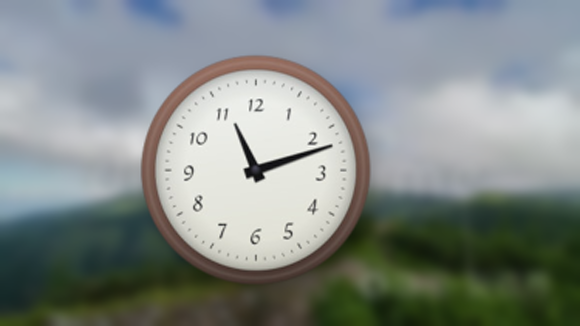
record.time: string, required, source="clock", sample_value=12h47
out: 11h12
